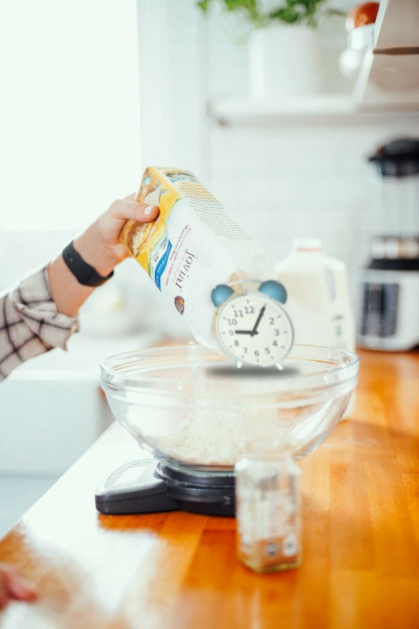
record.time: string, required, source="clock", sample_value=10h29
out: 9h05
